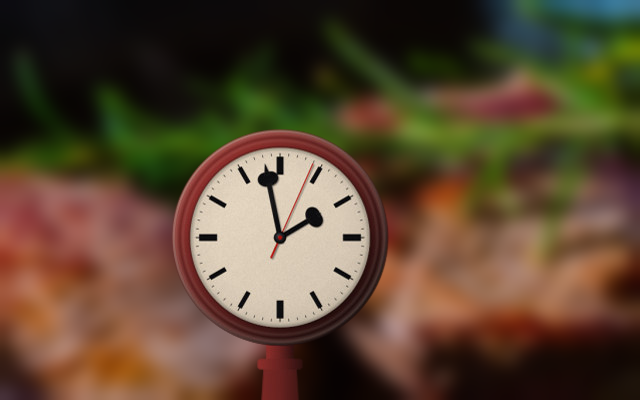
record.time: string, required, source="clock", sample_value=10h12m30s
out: 1h58m04s
